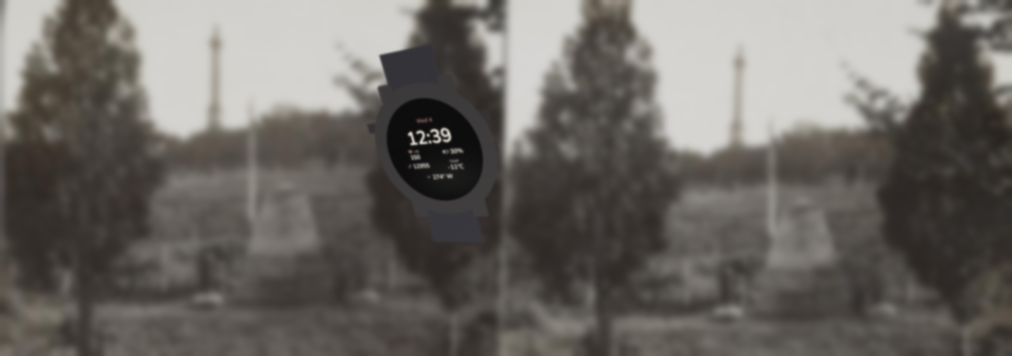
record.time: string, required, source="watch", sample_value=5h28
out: 12h39
